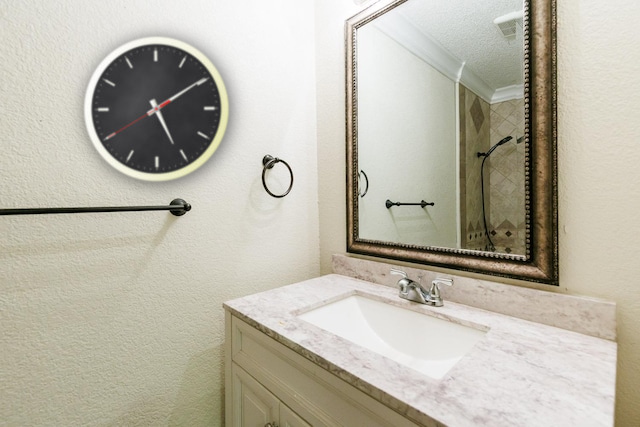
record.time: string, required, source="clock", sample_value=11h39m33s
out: 5h09m40s
